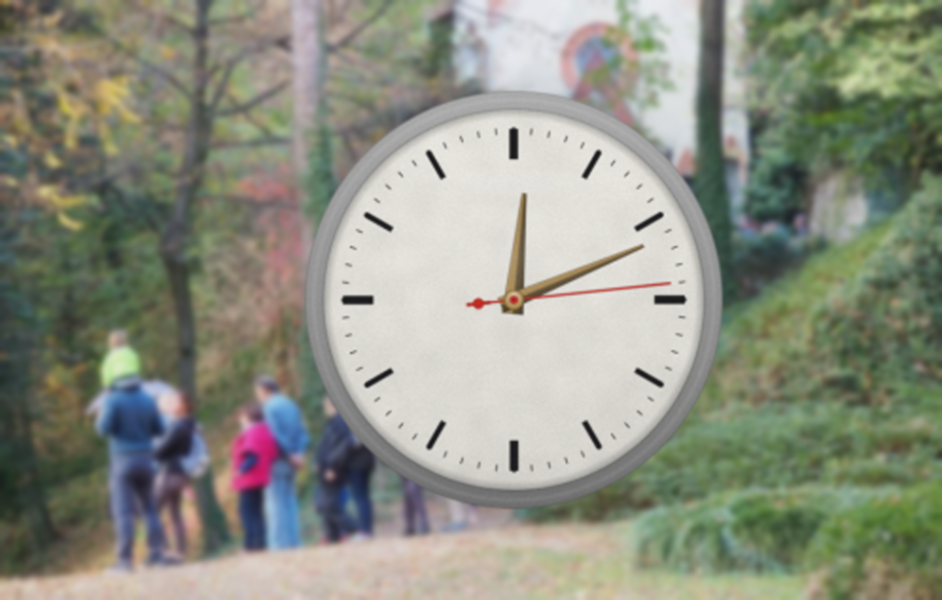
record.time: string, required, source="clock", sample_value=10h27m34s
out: 12h11m14s
